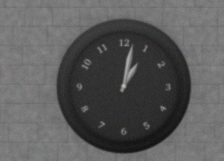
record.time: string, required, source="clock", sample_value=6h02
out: 1h02
